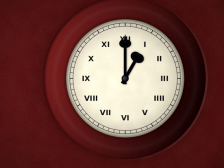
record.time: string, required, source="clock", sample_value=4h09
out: 1h00
